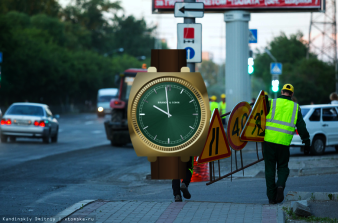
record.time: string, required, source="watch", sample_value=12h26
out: 9h59
